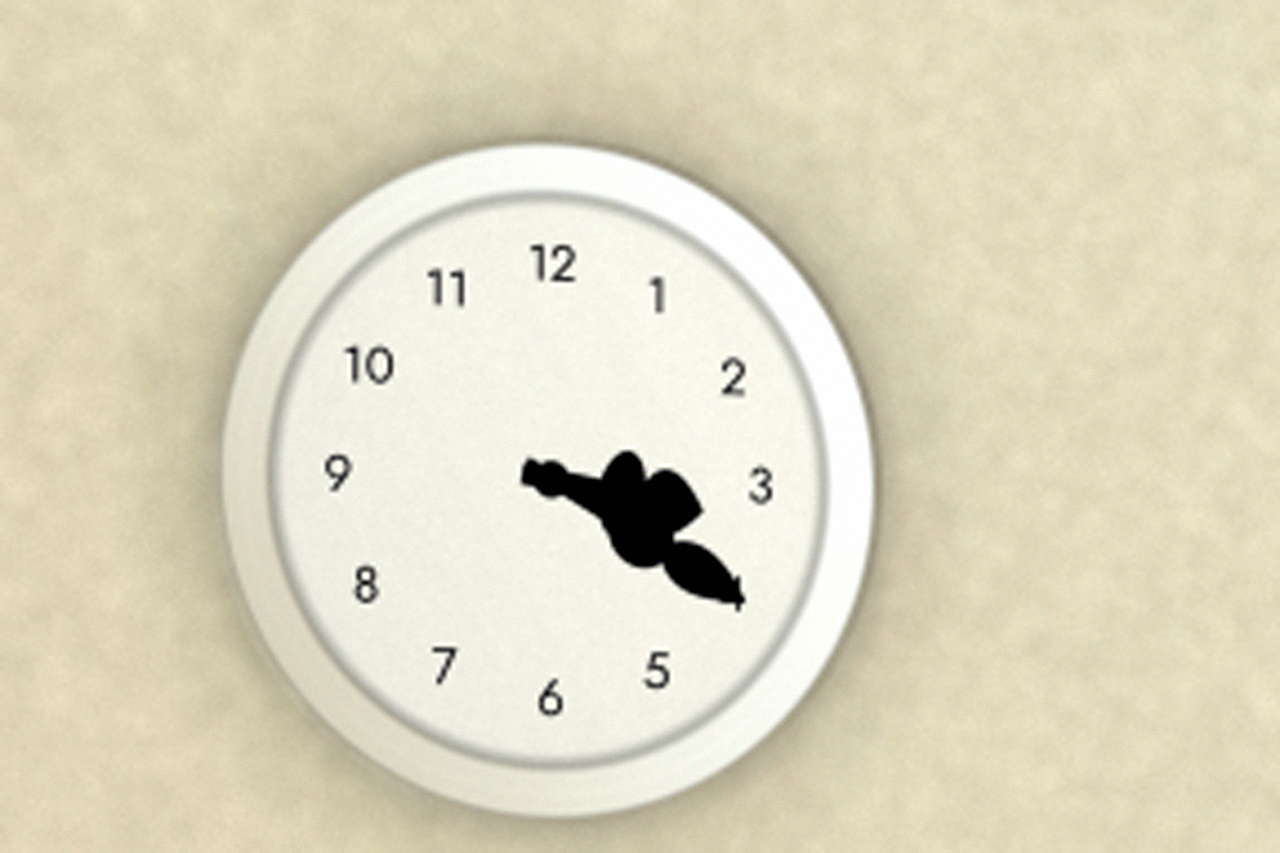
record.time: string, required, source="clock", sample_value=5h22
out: 3h20
